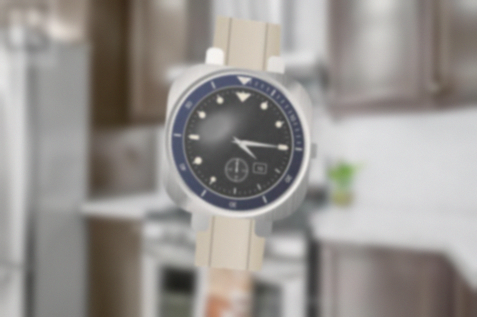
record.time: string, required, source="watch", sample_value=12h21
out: 4h15
